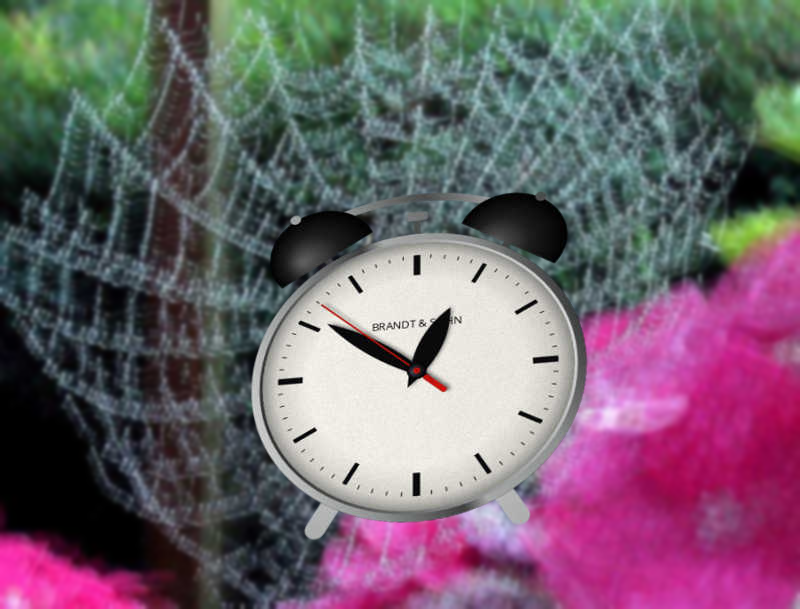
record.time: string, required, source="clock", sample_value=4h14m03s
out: 12h50m52s
